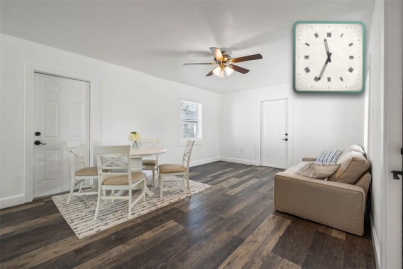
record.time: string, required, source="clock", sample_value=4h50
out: 11h34
